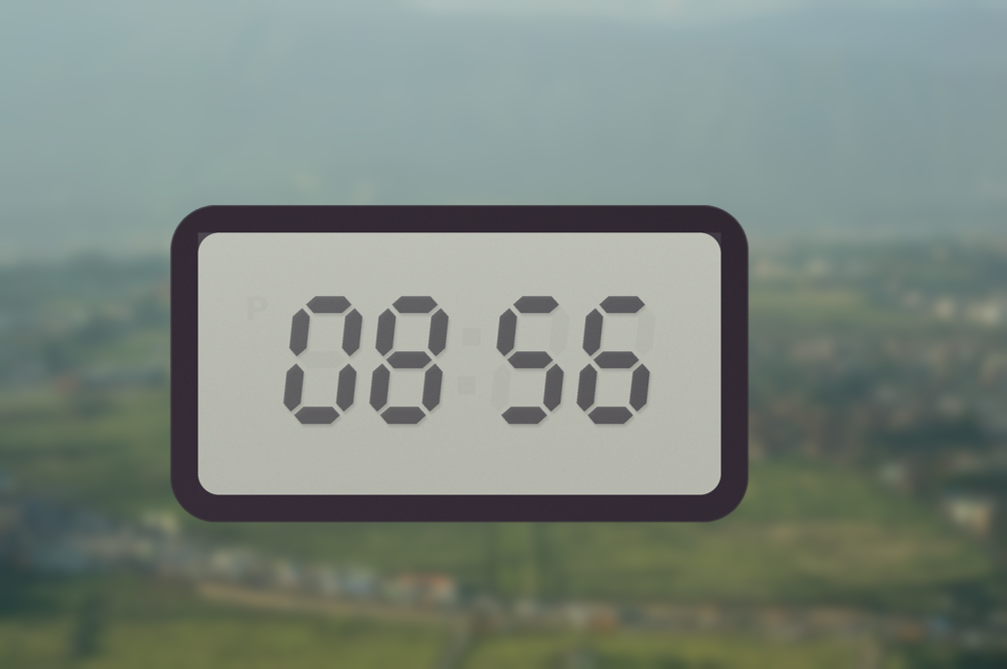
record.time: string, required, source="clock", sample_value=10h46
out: 8h56
